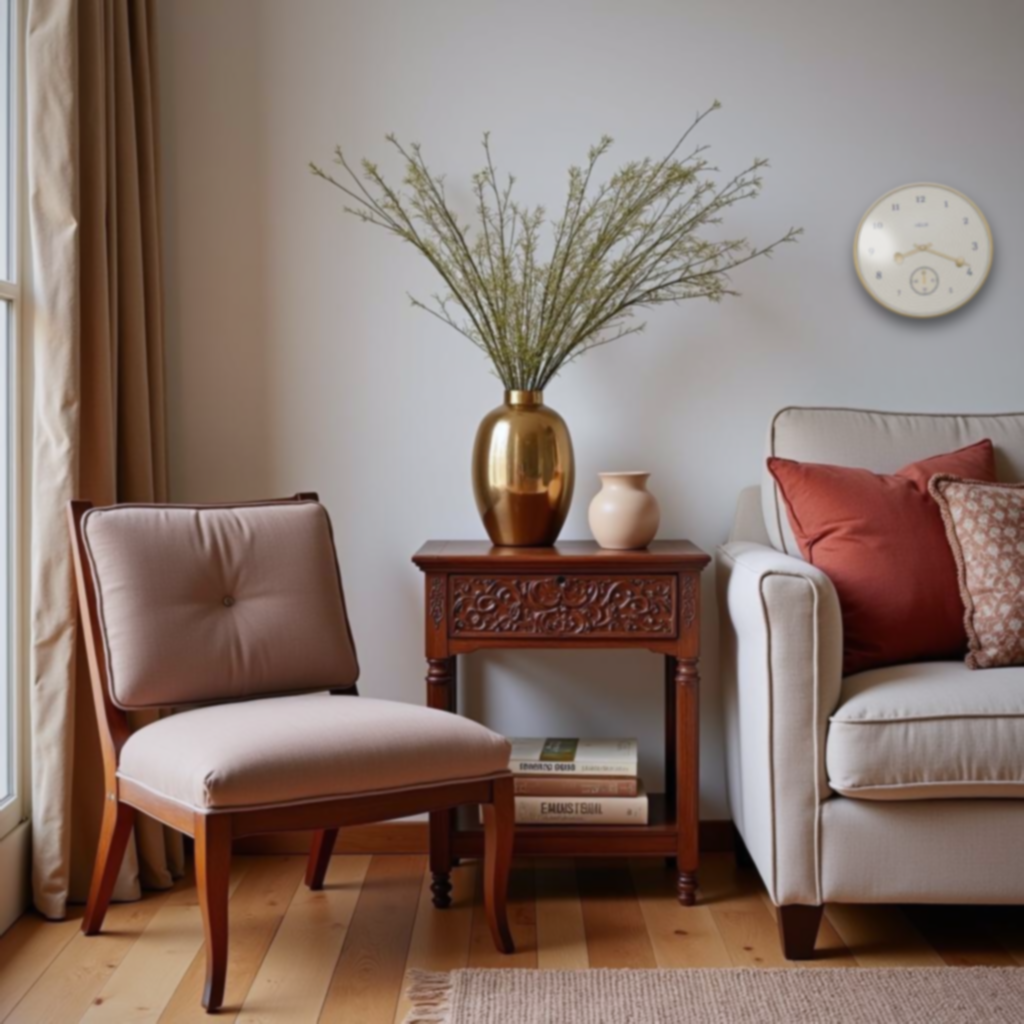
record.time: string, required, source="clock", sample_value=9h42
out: 8h19
